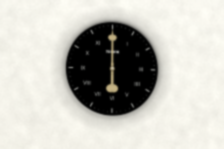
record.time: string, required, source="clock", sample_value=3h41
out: 6h00
